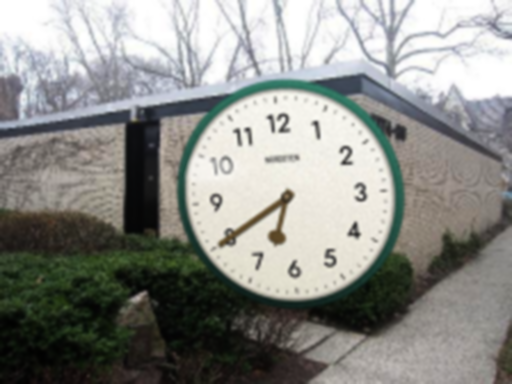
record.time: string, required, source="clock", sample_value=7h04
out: 6h40
